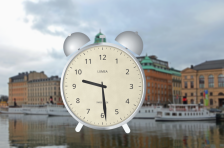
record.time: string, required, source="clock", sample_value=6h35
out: 9h29
